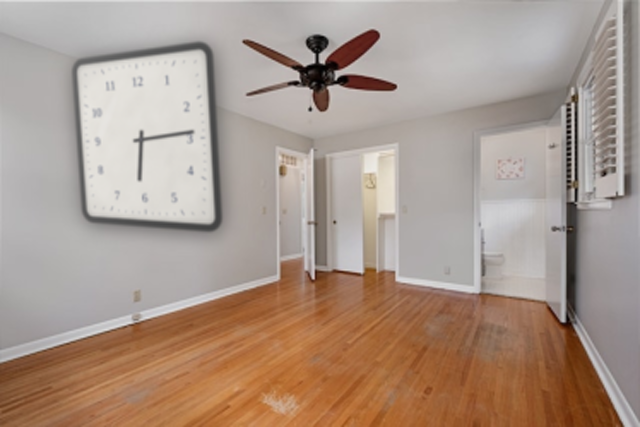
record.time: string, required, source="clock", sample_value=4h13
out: 6h14
